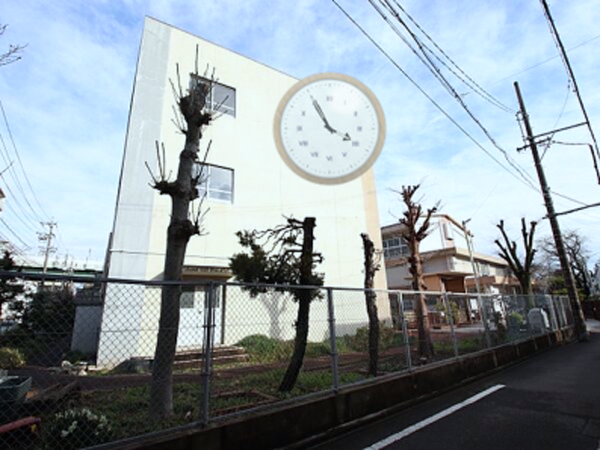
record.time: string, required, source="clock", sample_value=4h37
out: 3h55
